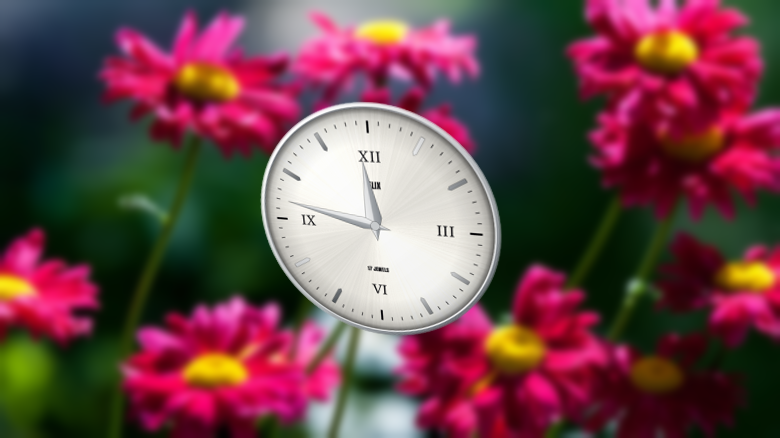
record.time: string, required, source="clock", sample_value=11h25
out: 11h47
